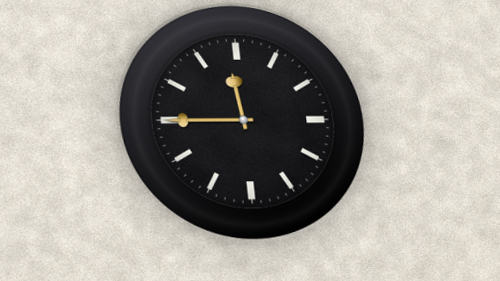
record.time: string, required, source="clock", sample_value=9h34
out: 11h45
